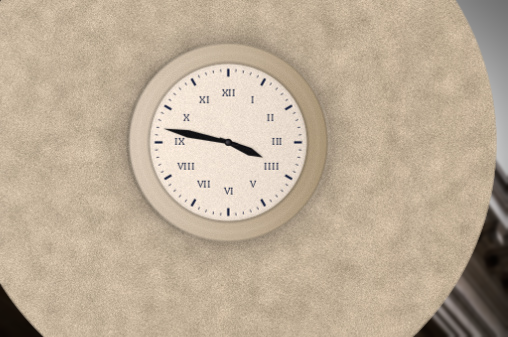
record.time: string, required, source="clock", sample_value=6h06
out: 3h47
